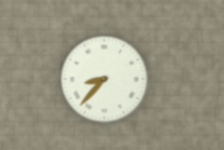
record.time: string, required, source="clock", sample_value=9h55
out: 8h37
